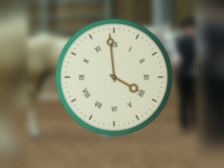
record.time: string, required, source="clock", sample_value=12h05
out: 3h59
